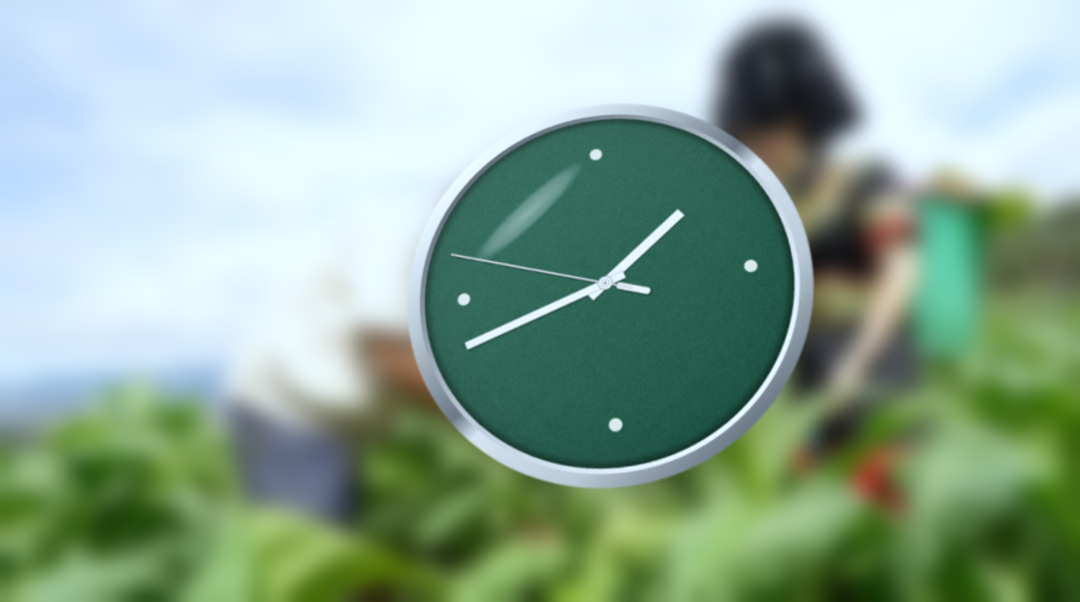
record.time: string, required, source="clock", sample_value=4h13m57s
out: 1h41m48s
